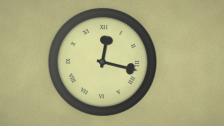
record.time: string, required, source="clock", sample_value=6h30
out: 12h17
